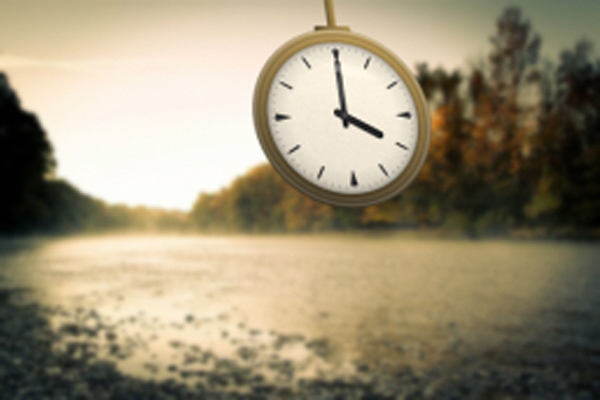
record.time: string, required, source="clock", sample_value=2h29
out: 4h00
